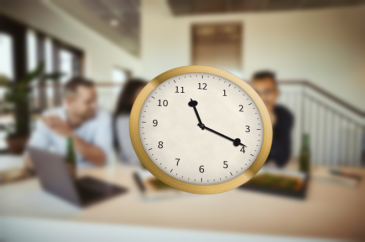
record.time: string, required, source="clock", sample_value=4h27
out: 11h19
